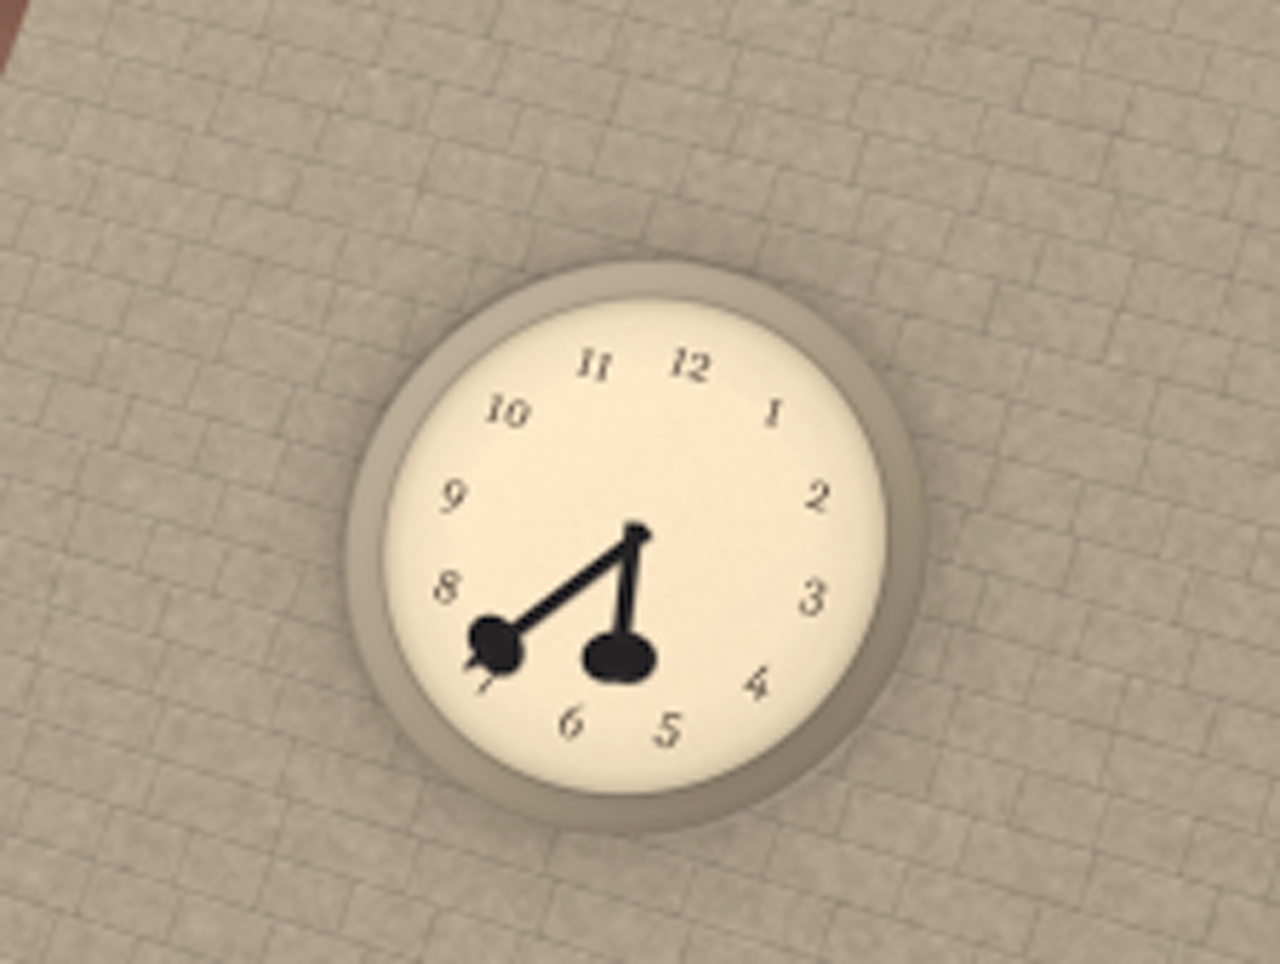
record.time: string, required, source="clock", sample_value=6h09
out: 5h36
